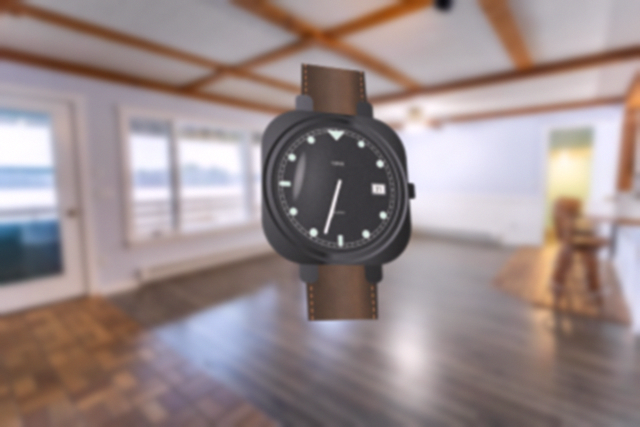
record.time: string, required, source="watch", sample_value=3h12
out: 6h33
